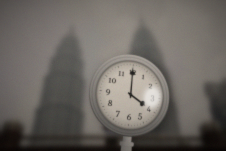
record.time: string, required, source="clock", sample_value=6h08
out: 4h00
